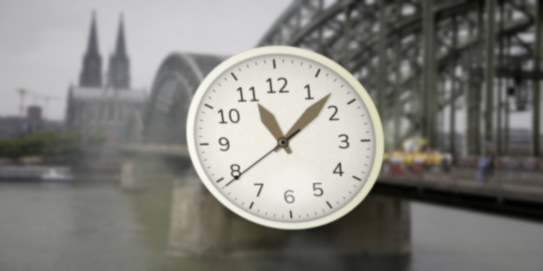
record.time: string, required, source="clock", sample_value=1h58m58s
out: 11h07m39s
